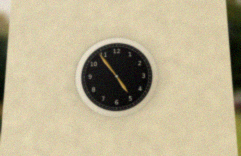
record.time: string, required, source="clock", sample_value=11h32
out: 4h54
